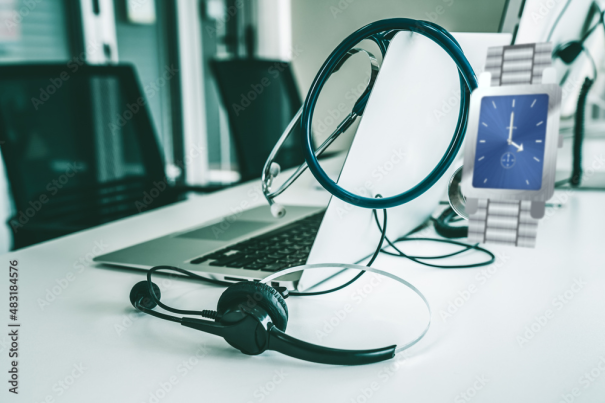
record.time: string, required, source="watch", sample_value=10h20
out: 4h00
